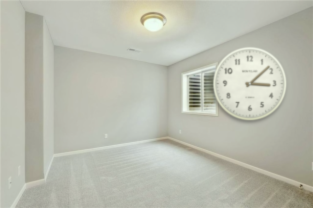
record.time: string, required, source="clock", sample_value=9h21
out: 3h08
